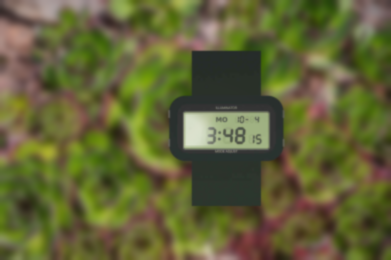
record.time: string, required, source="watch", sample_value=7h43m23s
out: 3h48m15s
